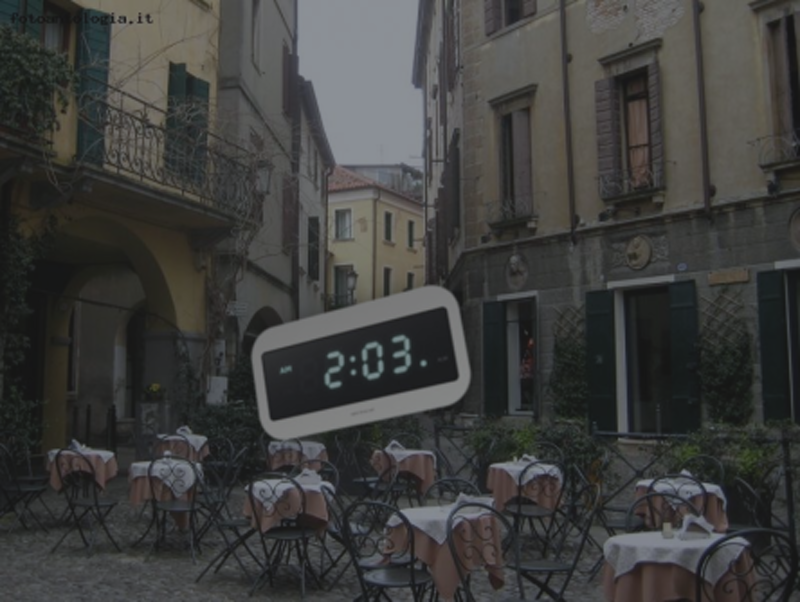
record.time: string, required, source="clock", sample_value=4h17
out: 2h03
